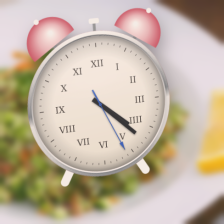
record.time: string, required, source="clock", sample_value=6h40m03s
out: 4h22m26s
